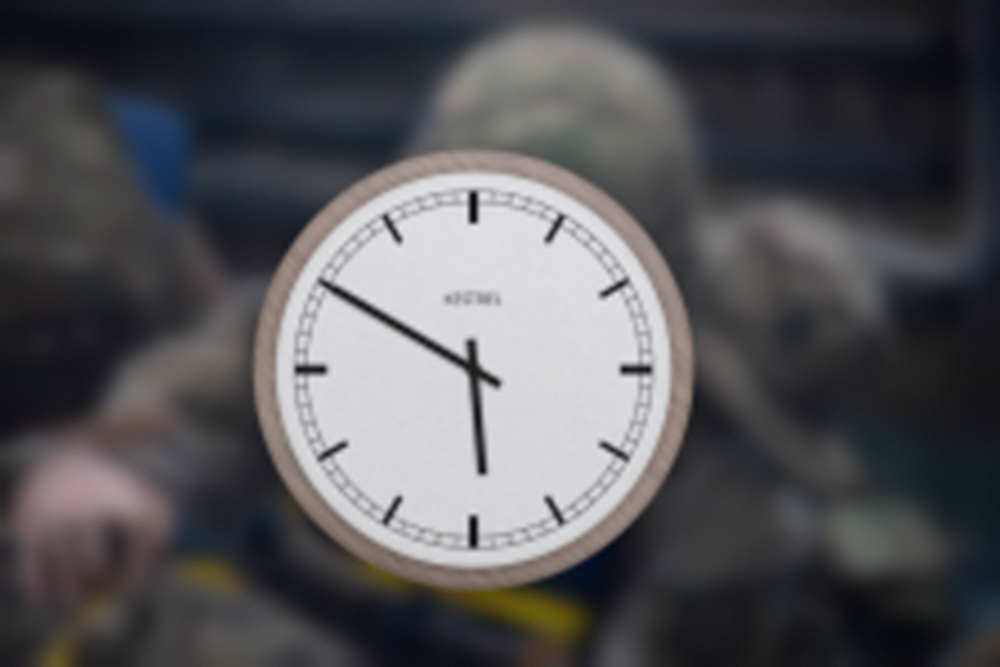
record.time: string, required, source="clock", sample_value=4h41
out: 5h50
